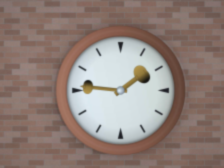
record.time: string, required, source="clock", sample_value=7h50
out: 1h46
